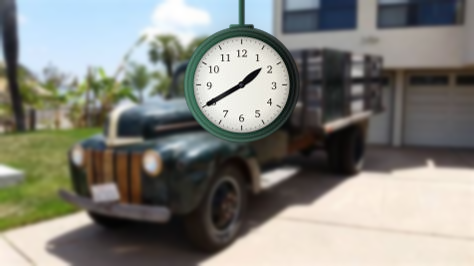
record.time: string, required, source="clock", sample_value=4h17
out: 1h40
